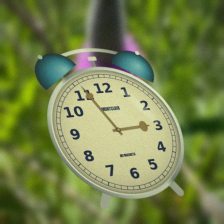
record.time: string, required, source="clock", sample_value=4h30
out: 2h56
